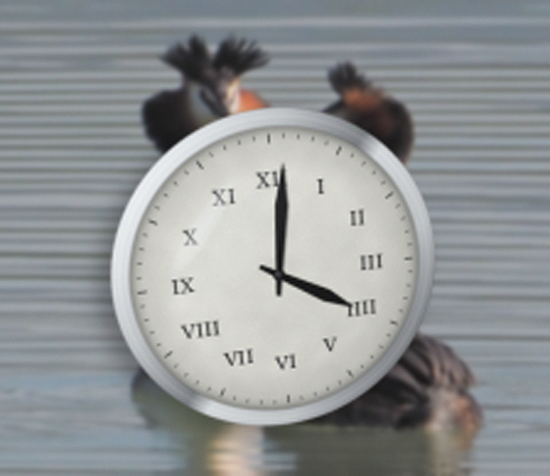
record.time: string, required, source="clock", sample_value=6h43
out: 4h01
